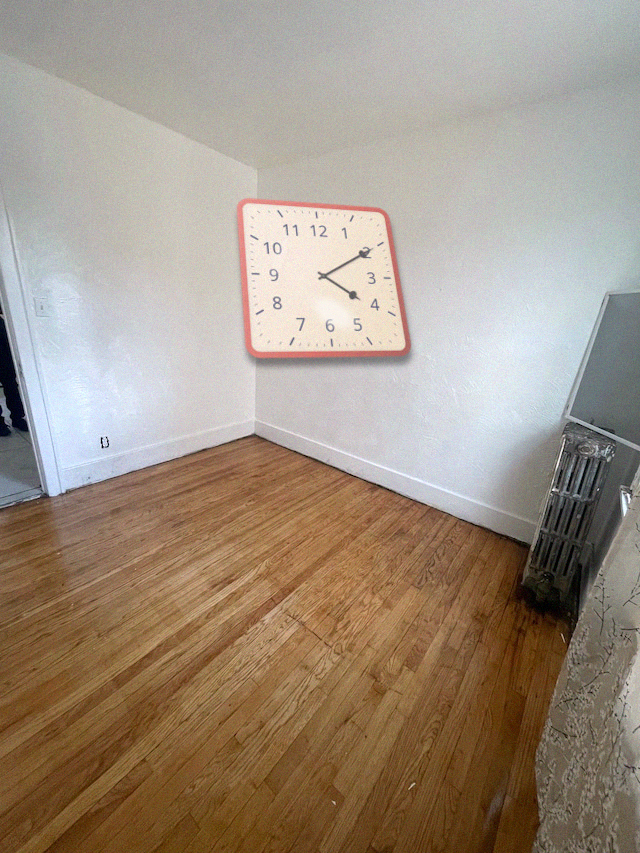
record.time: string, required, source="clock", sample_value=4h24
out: 4h10
